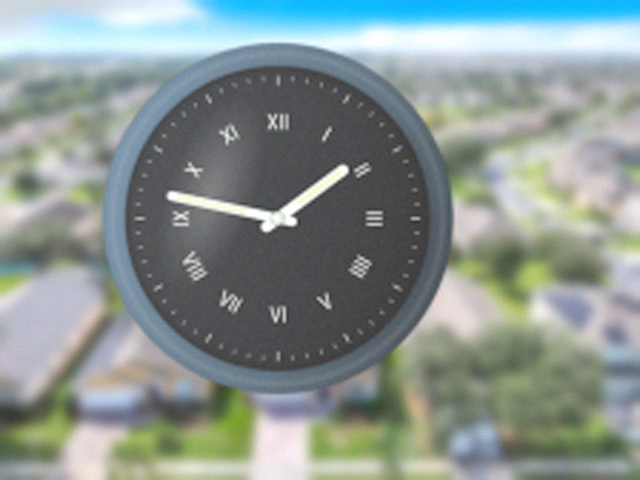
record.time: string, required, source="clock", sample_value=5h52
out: 1h47
